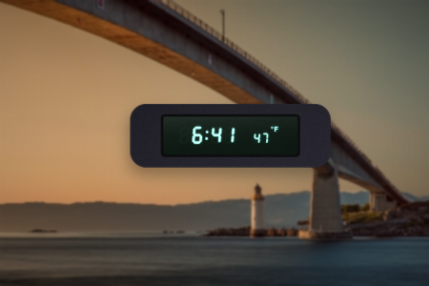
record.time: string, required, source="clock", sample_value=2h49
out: 6h41
